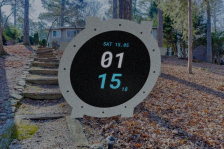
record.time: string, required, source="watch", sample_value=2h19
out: 1h15
